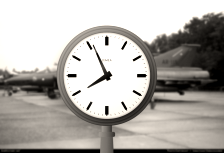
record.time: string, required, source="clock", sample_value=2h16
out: 7h56
